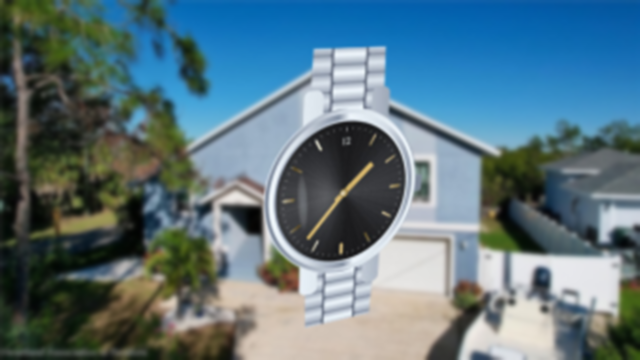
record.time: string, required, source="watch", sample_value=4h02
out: 1h37
